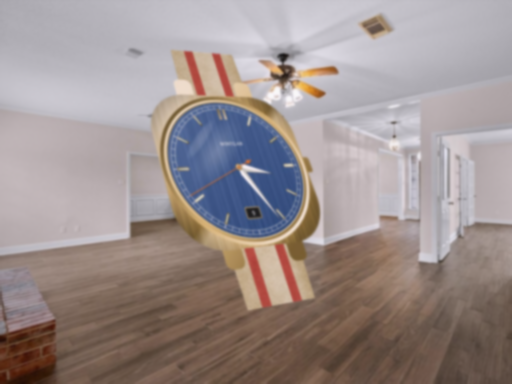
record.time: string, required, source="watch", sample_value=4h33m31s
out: 3h25m41s
